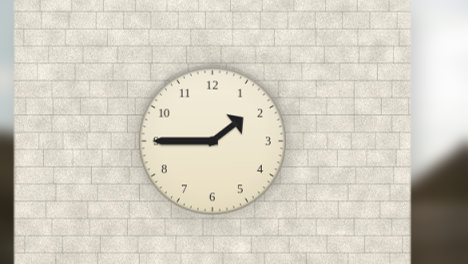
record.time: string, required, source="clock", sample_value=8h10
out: 1h45
